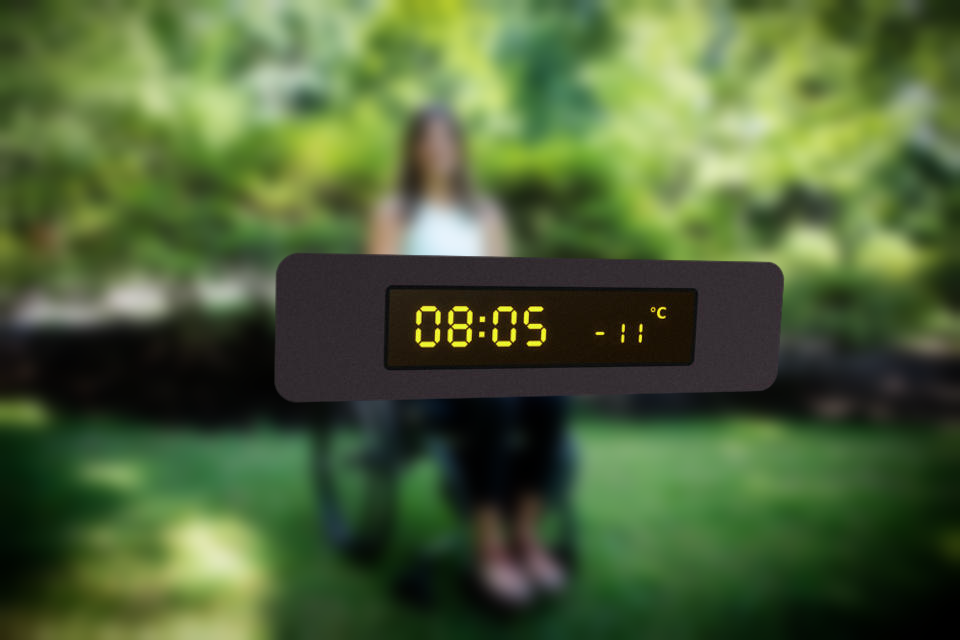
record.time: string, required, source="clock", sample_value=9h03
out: 8h05
